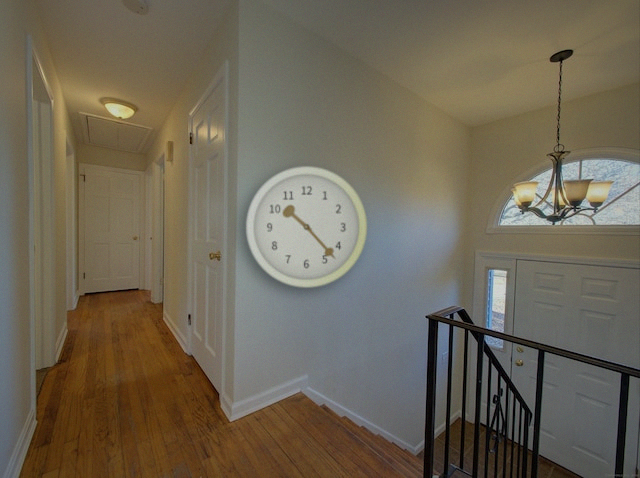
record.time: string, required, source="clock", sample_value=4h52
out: 10h23
